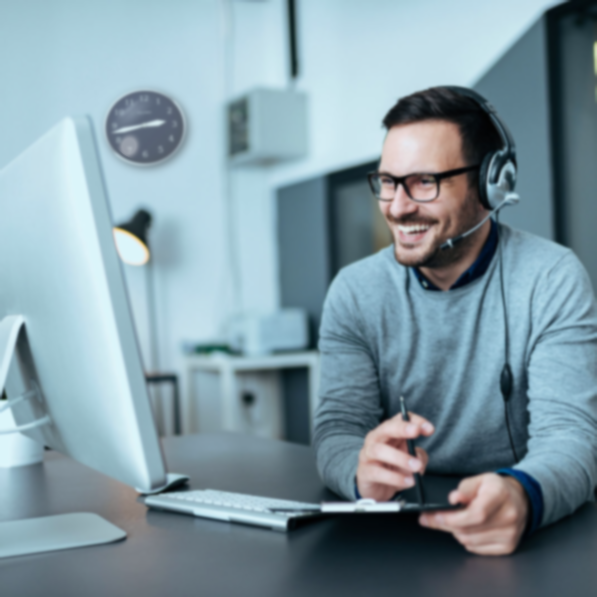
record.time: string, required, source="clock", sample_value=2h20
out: 2h43
